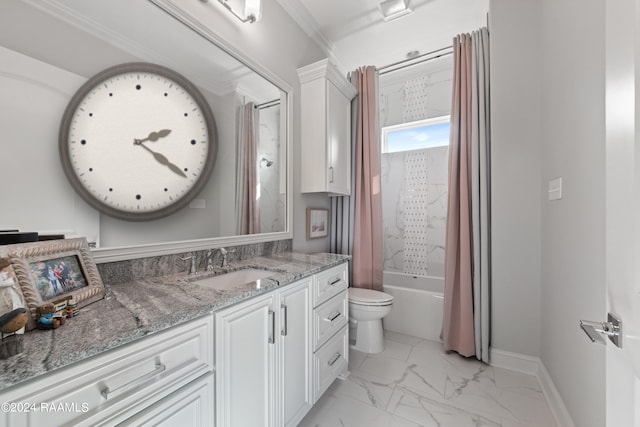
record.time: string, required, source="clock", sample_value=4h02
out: 2h21
